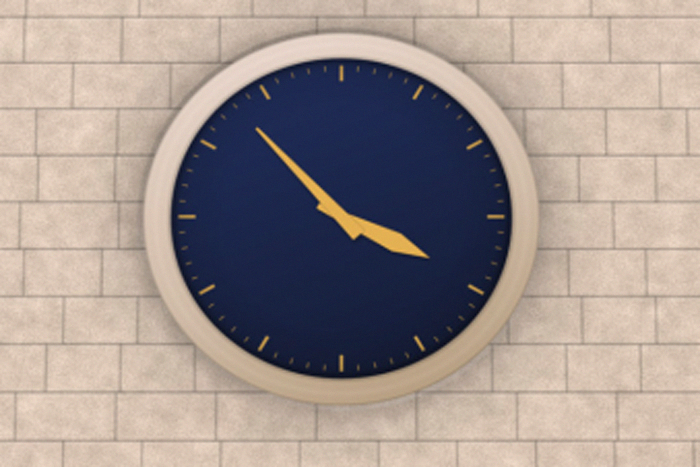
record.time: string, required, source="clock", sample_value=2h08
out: 3h53
